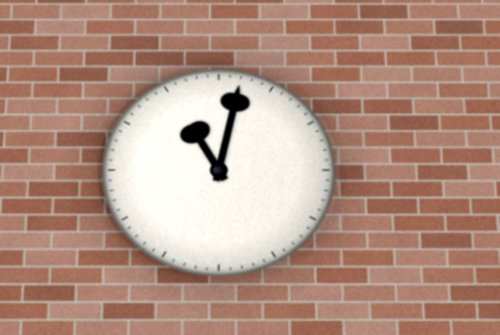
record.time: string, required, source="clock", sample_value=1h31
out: 11h02
